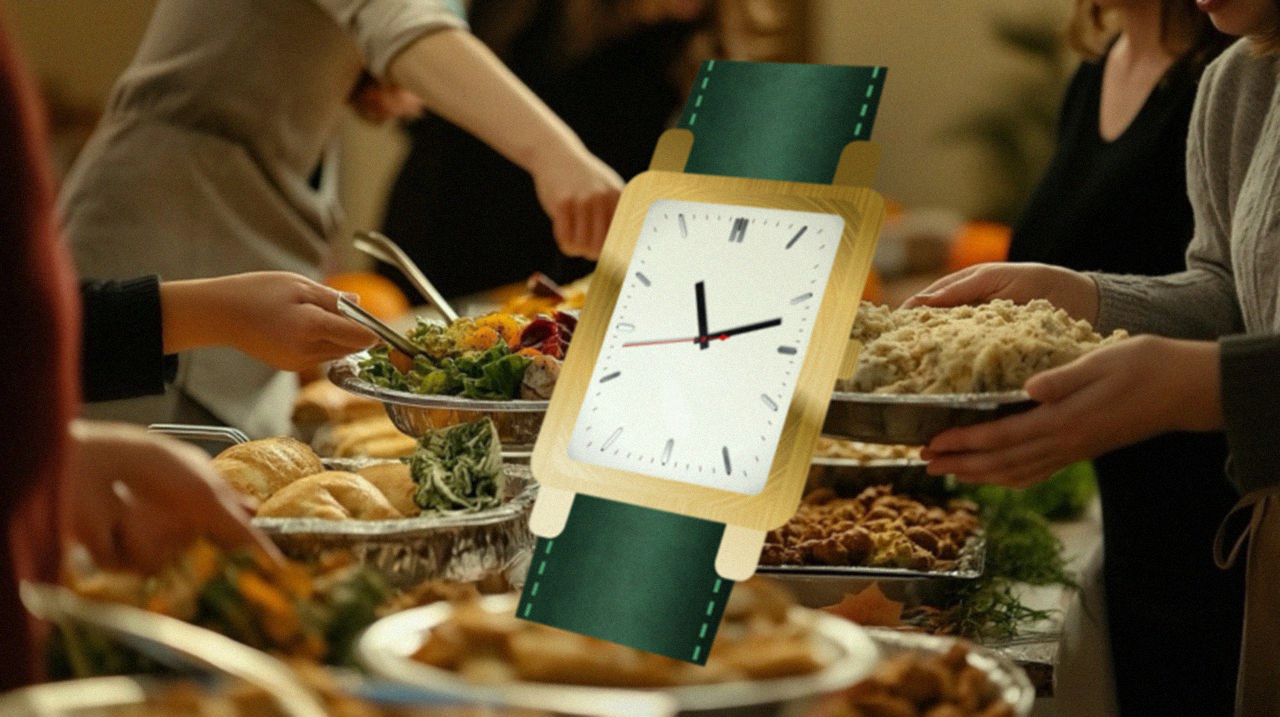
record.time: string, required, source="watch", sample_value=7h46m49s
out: 11h11m43s
